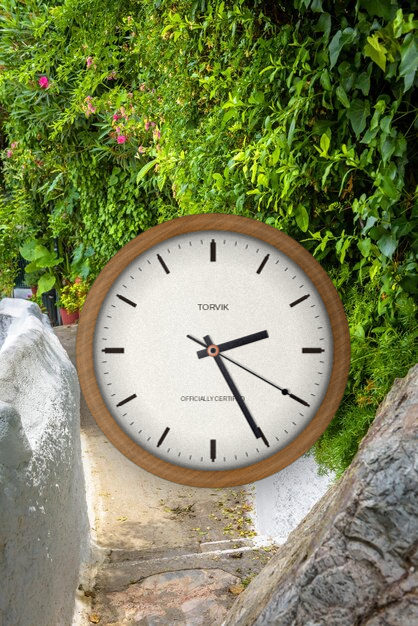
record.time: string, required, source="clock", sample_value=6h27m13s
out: 2h25m20s
